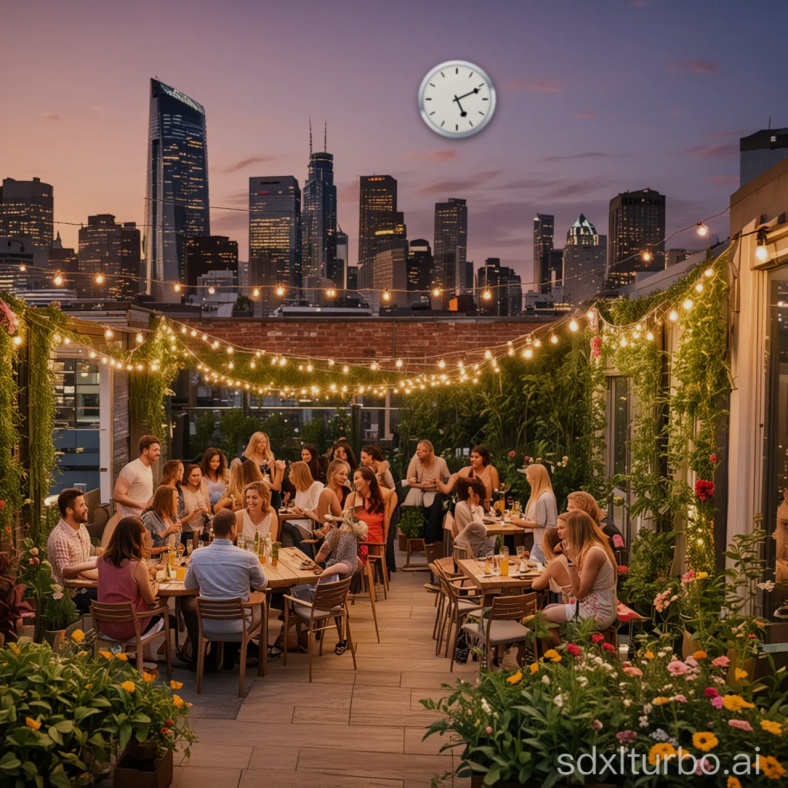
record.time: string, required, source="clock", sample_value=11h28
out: 5h11
